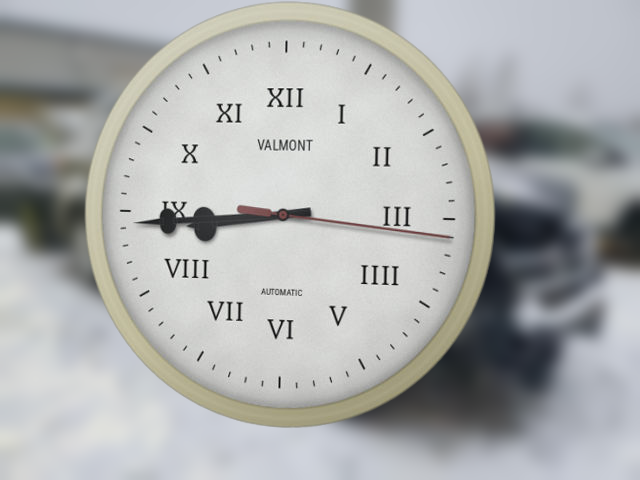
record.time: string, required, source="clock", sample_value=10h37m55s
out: 8h44m16s
